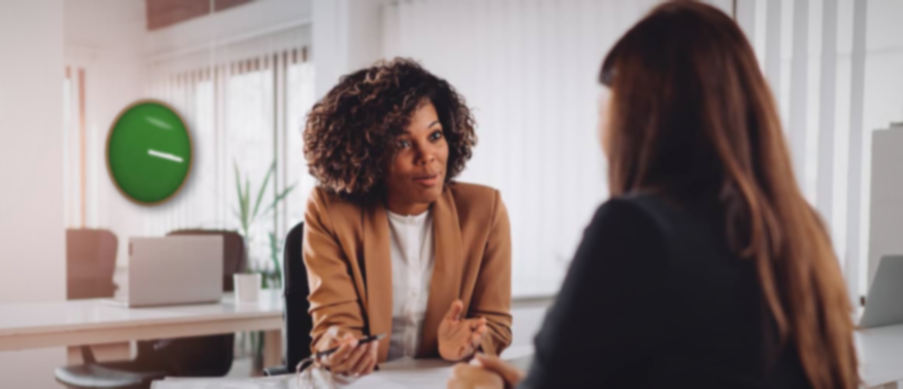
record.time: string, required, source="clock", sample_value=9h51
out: 3h17
